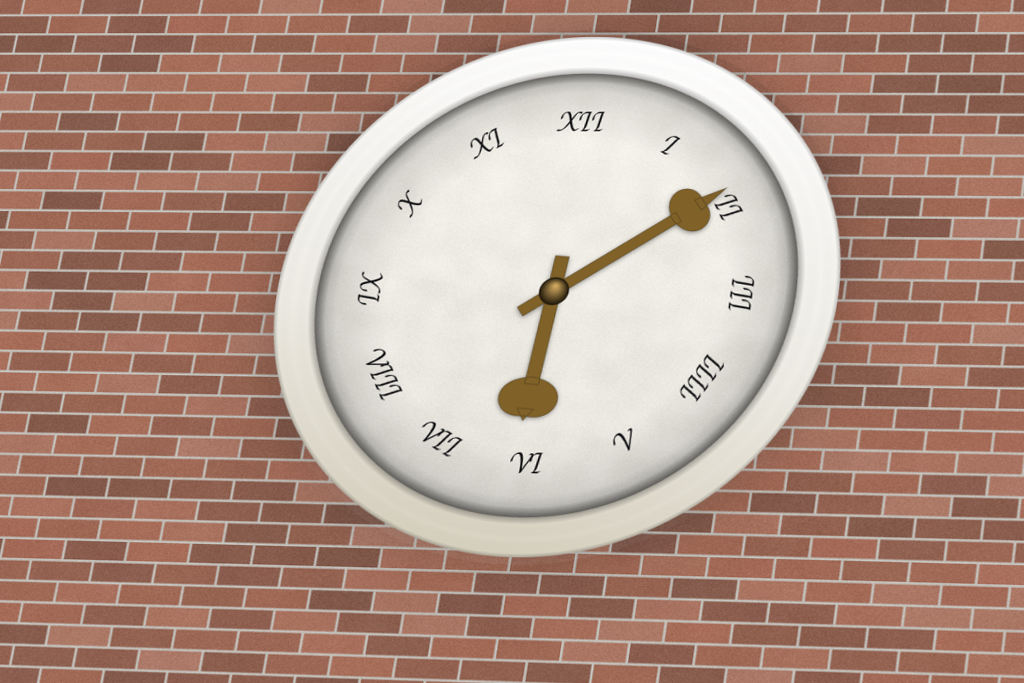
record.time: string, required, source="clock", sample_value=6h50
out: 6h09
